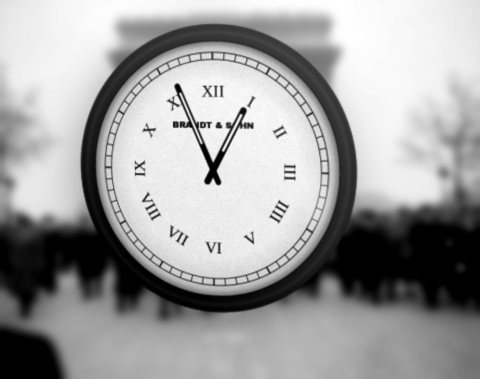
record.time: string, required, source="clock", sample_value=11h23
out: 12h56
